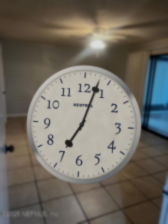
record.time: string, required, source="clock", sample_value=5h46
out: 7h03
